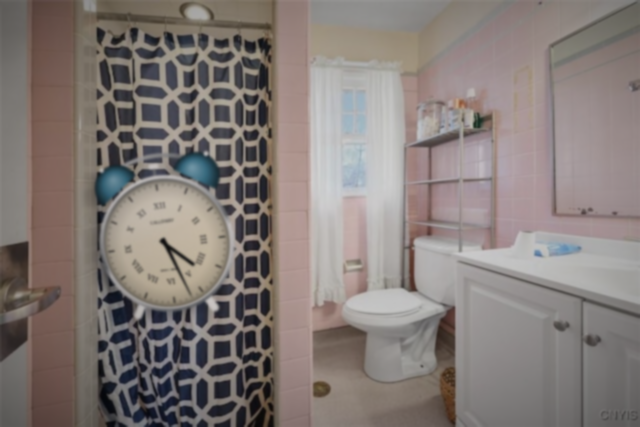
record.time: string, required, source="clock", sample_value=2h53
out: 4h27
